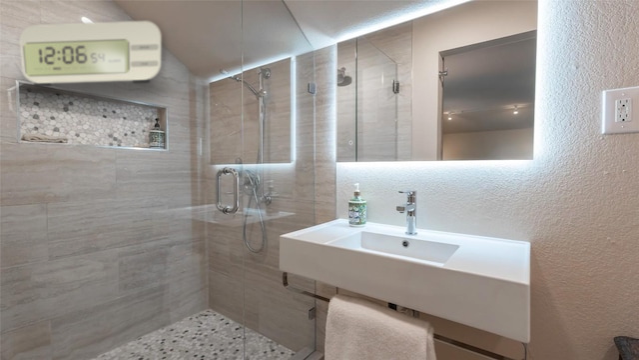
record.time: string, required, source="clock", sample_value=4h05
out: 12h06
